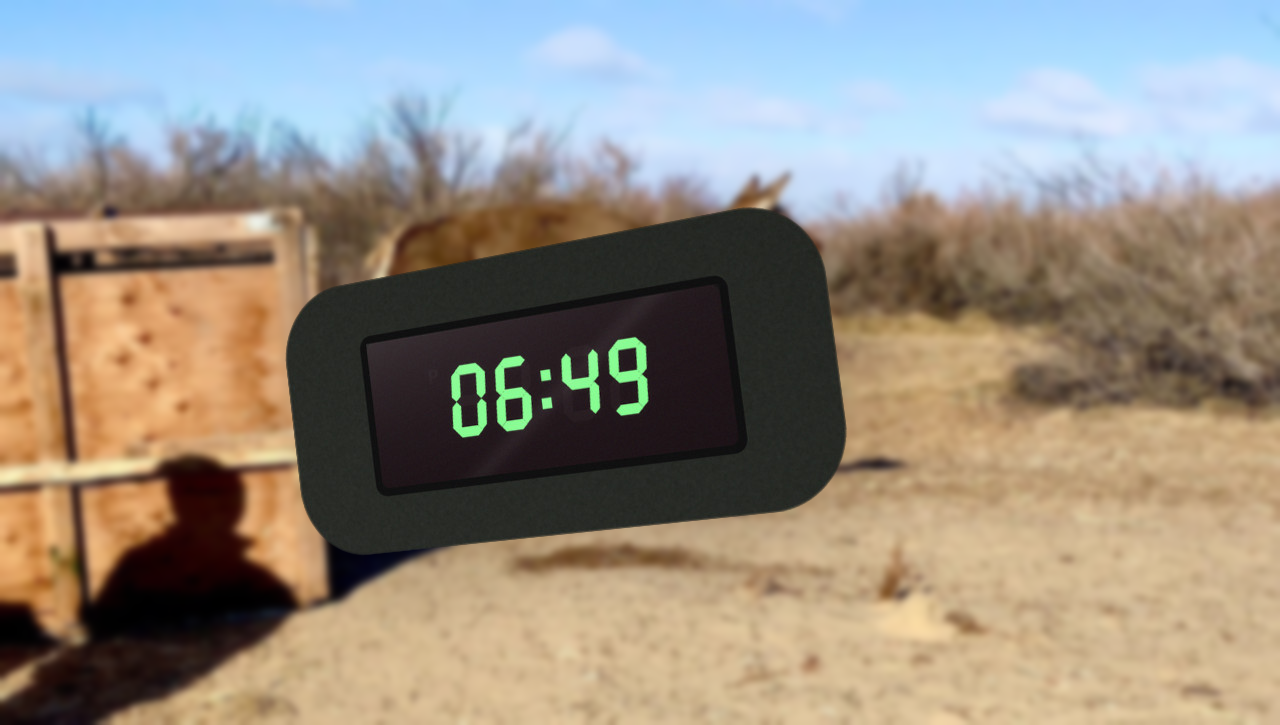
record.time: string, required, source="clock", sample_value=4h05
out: 6h49
